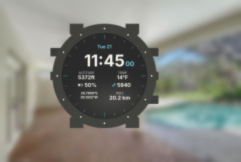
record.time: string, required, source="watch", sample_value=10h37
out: 11h45
